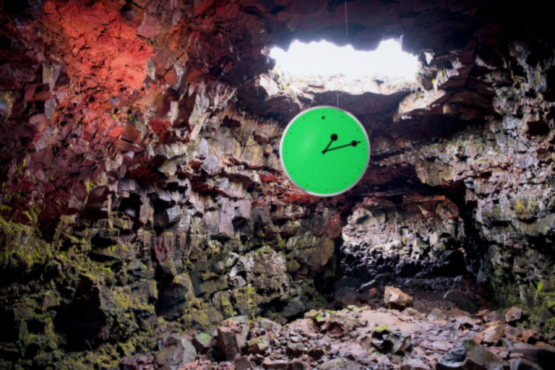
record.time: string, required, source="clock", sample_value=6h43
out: 1h13
